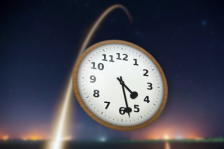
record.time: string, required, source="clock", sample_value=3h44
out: 4h28
